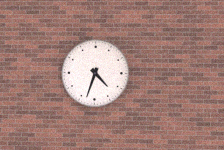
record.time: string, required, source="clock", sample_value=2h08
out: 4h33
